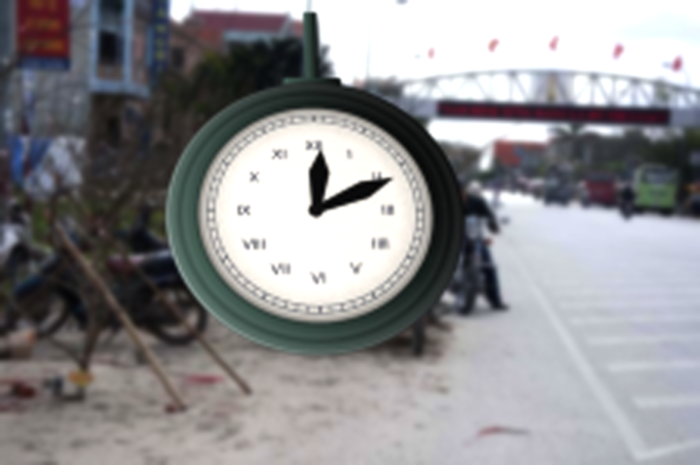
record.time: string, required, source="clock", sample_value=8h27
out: 12h11
